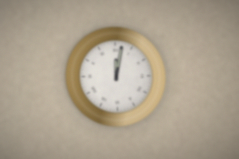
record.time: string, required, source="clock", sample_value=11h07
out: 12h02
